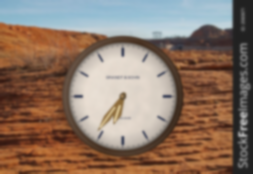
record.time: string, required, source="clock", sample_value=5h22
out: 6h36
